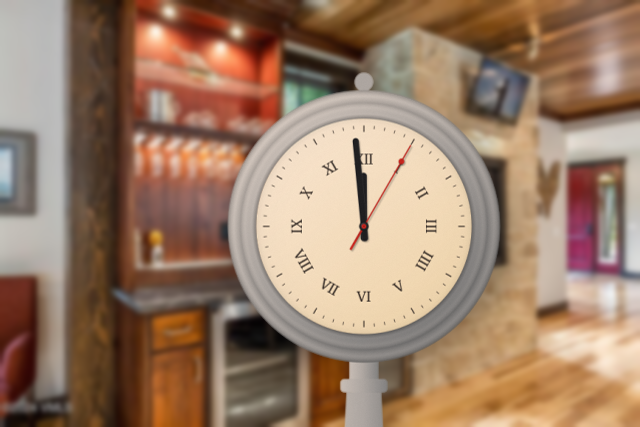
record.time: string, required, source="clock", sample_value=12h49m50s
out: 11h59m05s
